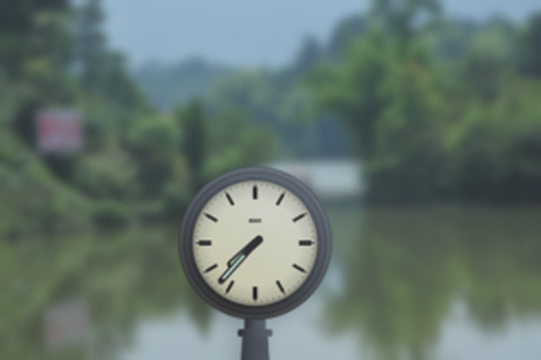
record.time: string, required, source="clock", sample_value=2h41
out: 7h37
